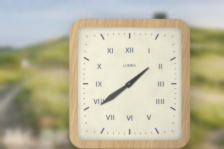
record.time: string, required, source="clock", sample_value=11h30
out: 1h39
